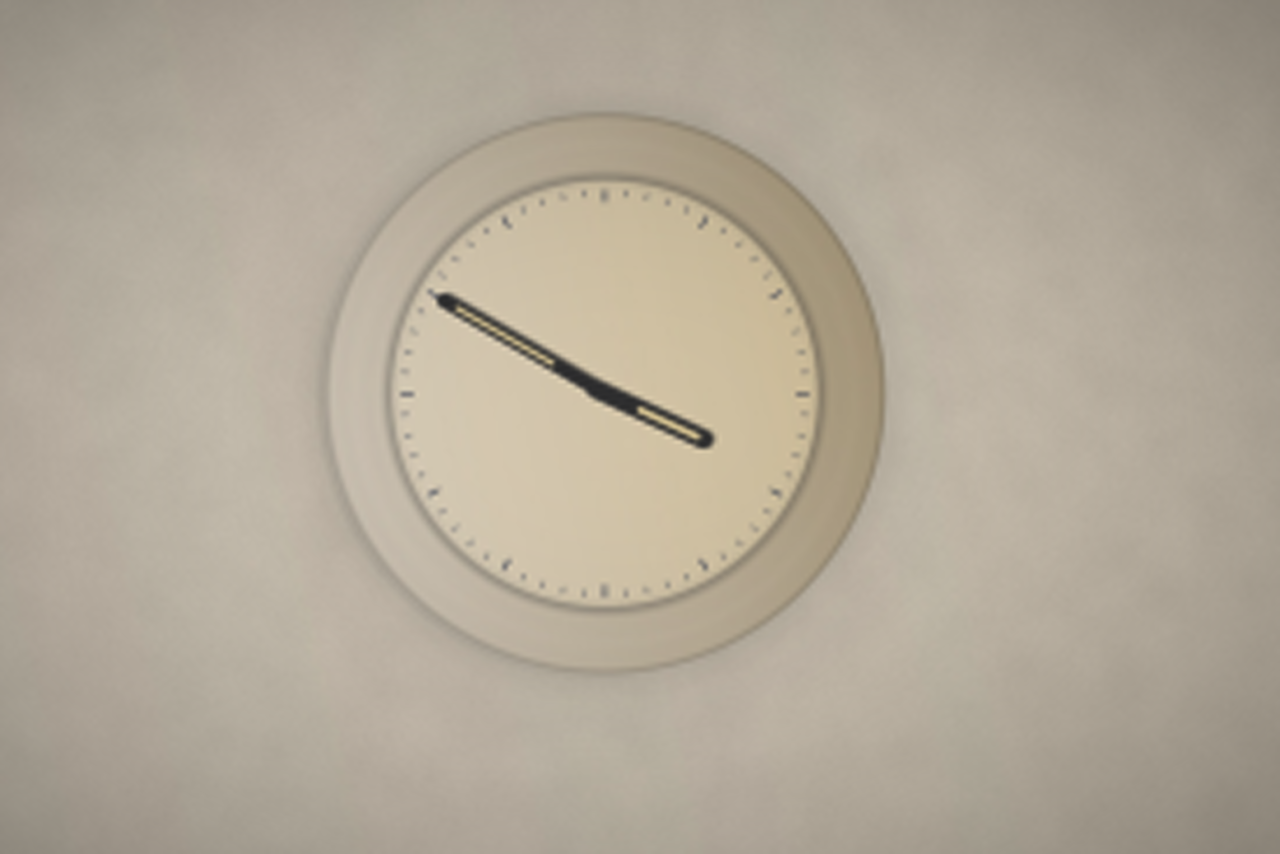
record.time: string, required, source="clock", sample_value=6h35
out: 3h50
